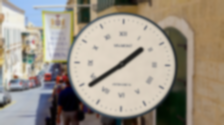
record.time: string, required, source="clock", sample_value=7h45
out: 1h39
